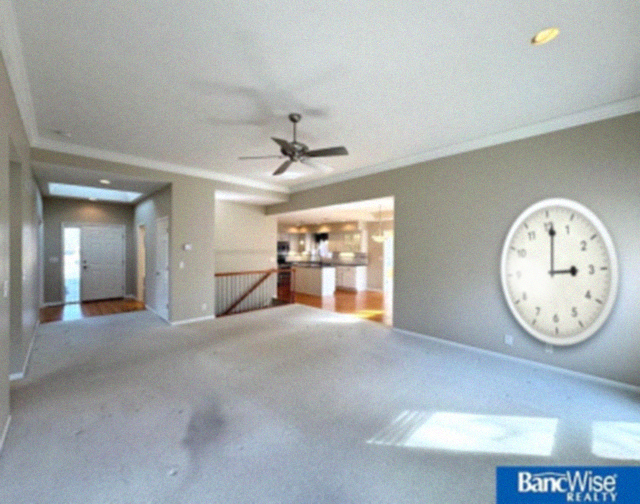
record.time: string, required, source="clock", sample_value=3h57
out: 3h01
